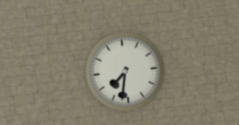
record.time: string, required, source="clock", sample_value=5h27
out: 7h32
